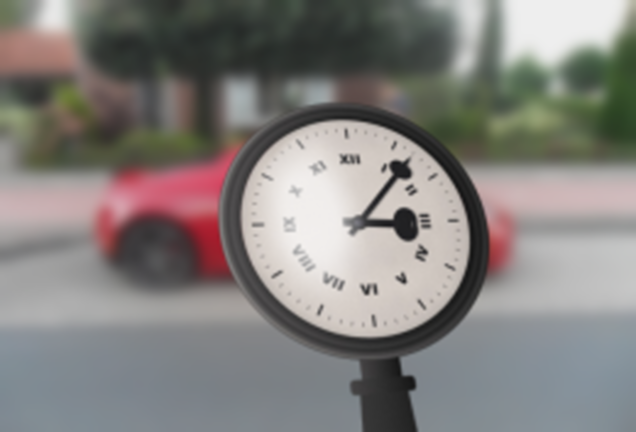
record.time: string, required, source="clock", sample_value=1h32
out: 3h07
